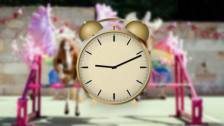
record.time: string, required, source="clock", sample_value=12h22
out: 9h11
